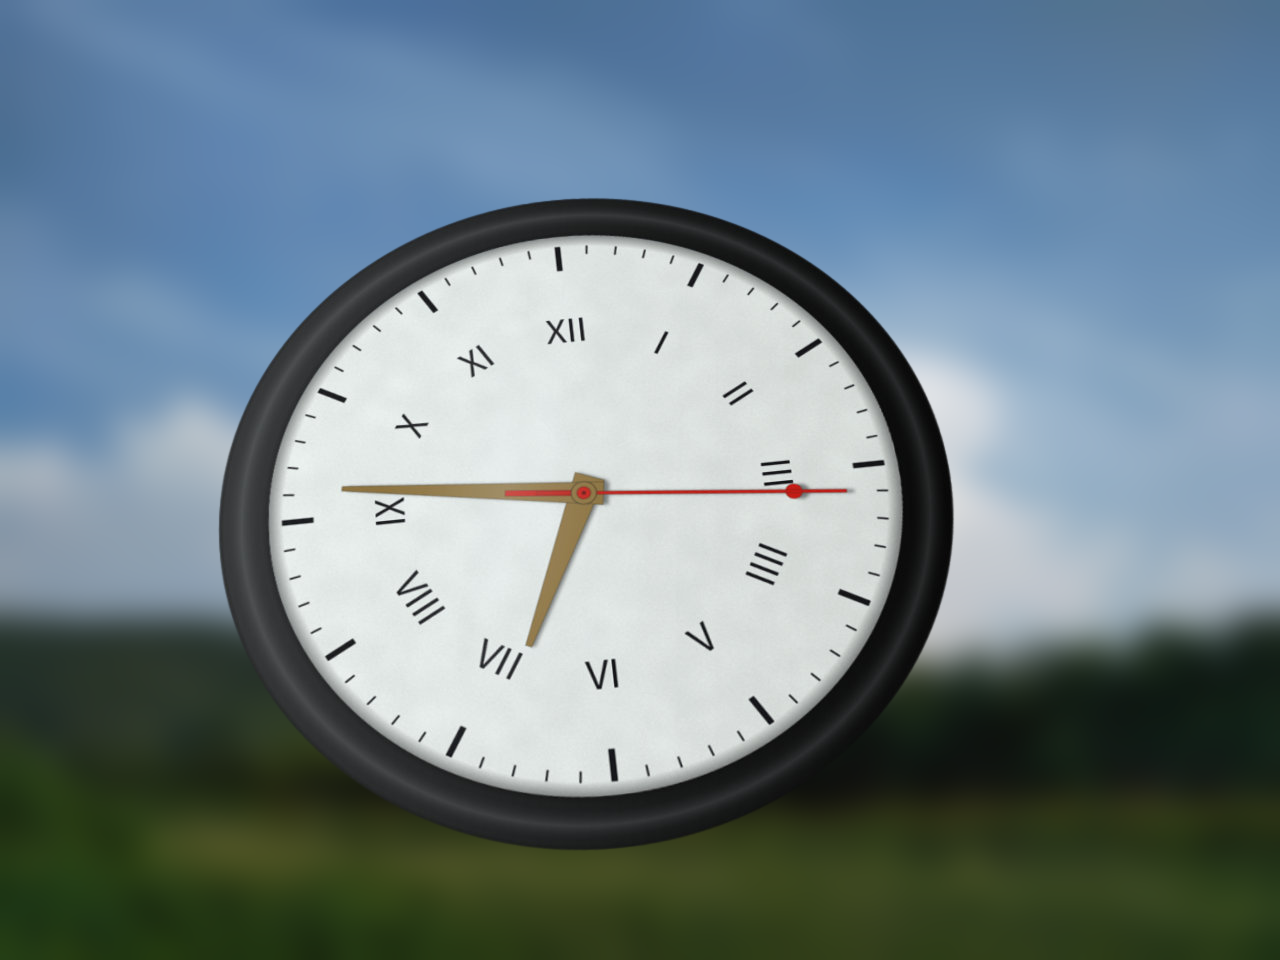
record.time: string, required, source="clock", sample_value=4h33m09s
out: 6h46m16s
